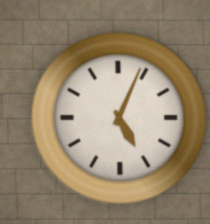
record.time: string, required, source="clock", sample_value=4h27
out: 5h04
